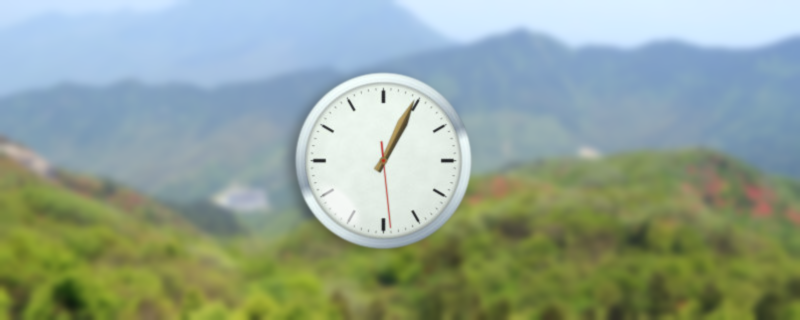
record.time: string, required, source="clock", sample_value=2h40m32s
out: 1h04m29s
